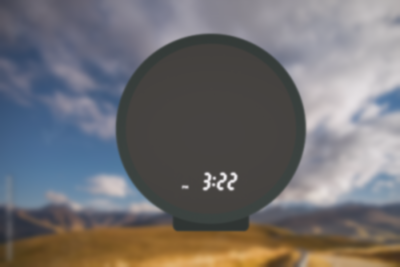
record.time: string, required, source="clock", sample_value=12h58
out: 3h22
